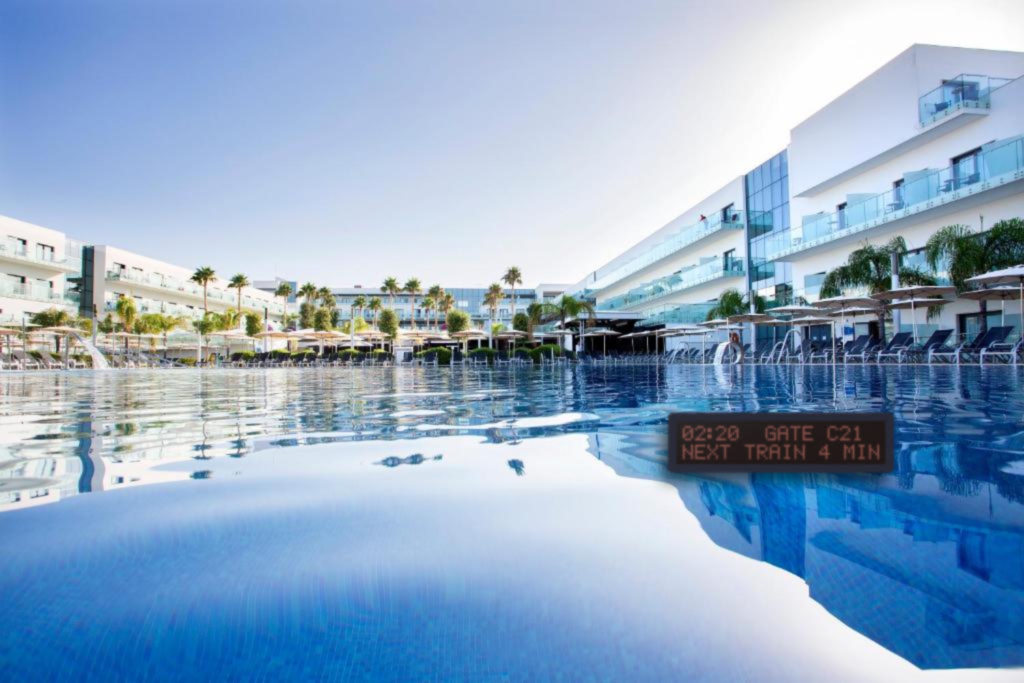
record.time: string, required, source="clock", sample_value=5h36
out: 2h20
